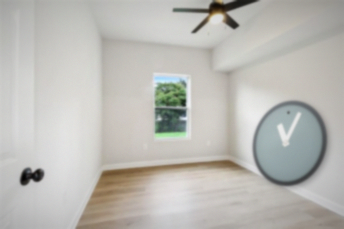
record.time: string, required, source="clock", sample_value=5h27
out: 11h04
